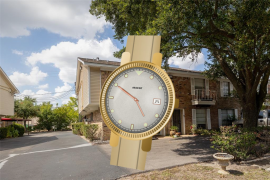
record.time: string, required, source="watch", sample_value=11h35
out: 4h50
